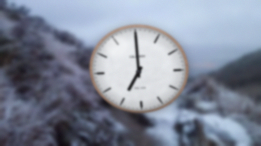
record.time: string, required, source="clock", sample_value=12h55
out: 7h00
